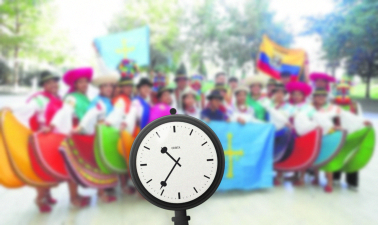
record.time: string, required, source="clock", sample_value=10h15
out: 10h36
